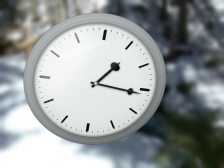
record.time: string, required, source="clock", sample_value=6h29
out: 1h16
